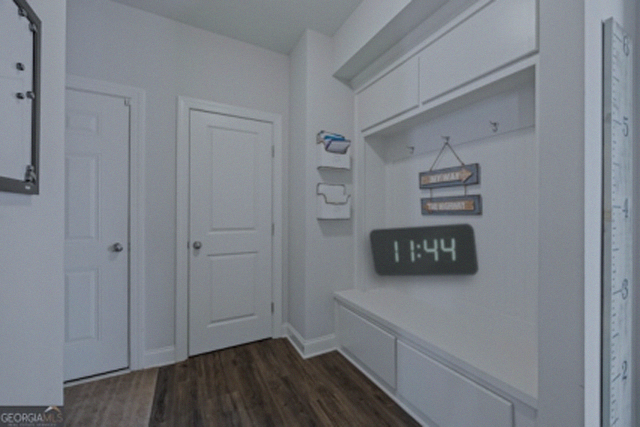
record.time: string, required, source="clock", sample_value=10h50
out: 11h44
